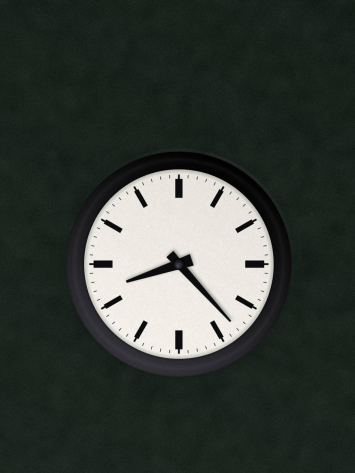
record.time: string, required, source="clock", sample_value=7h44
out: 8h23
